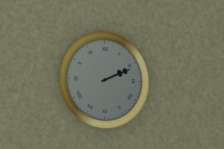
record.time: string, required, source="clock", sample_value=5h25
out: 2h11
